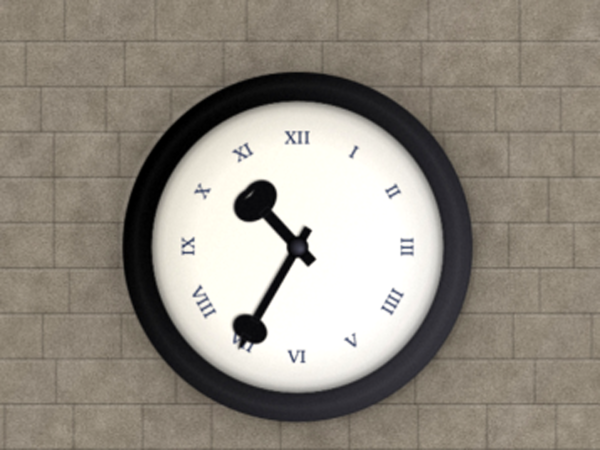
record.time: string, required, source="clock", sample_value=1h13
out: 10h35
